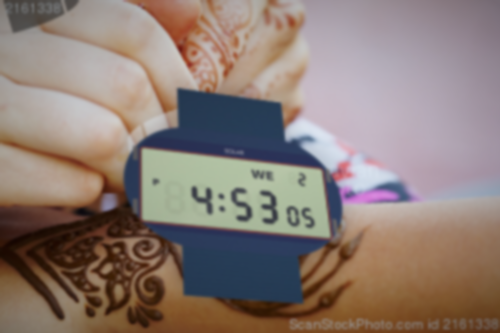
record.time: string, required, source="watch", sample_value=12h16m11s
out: 4h53m05s
